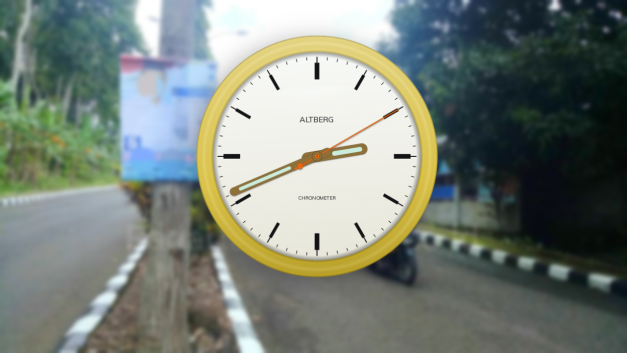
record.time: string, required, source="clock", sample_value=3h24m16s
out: 2h41m10s
